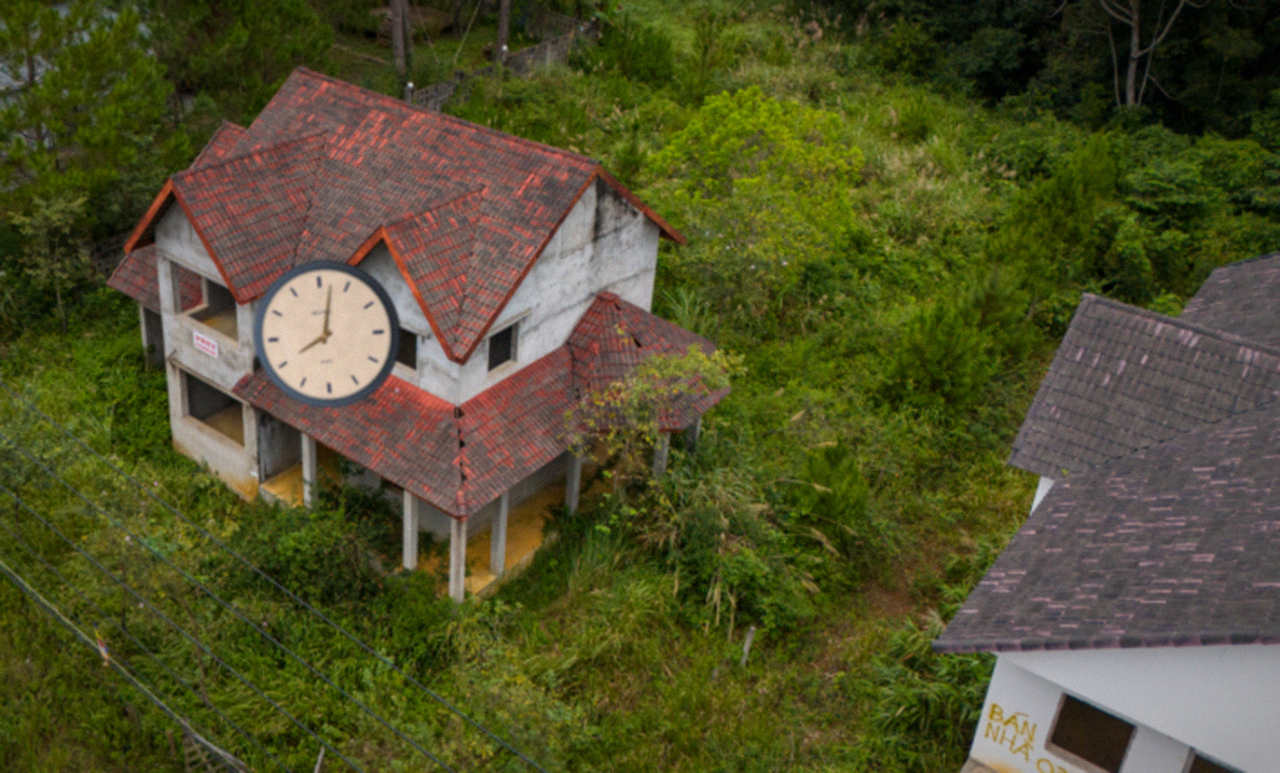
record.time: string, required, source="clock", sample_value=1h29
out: 8h02
